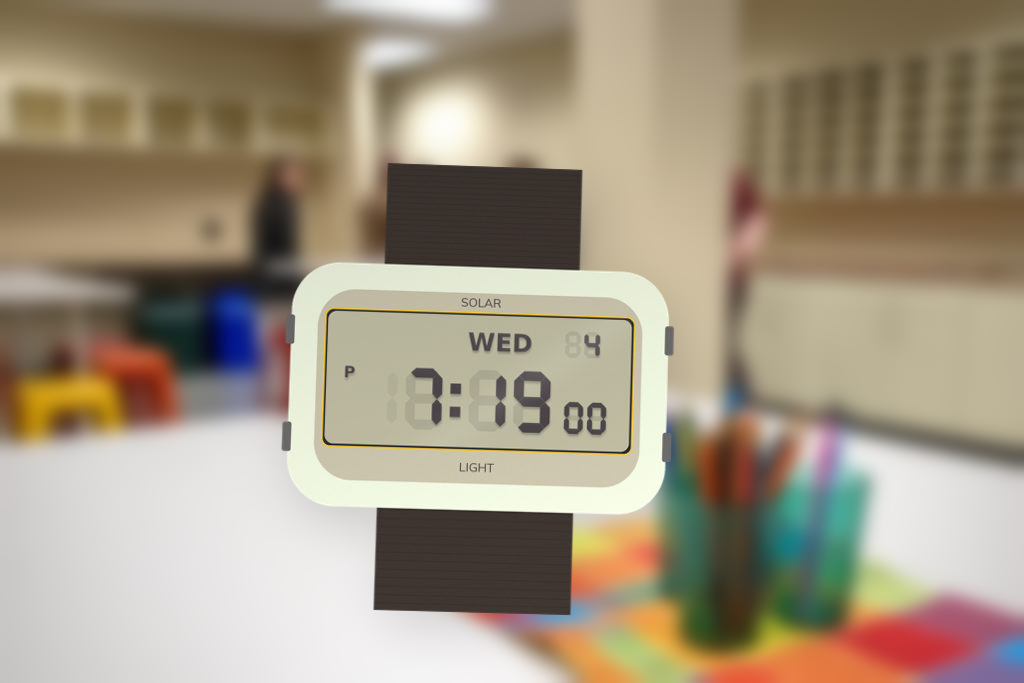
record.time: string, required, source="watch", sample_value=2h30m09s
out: 7h19m00s
